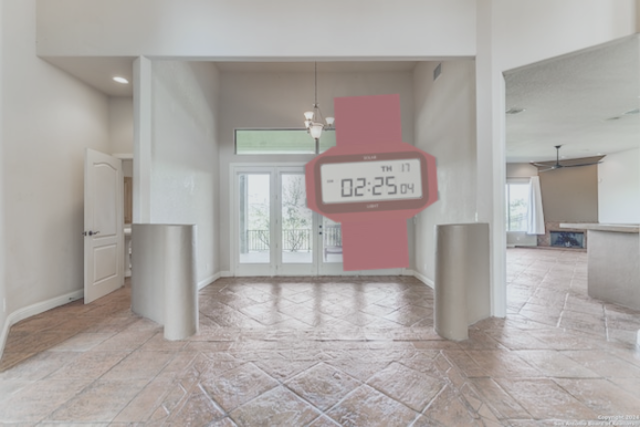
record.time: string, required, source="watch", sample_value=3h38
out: 2h25
